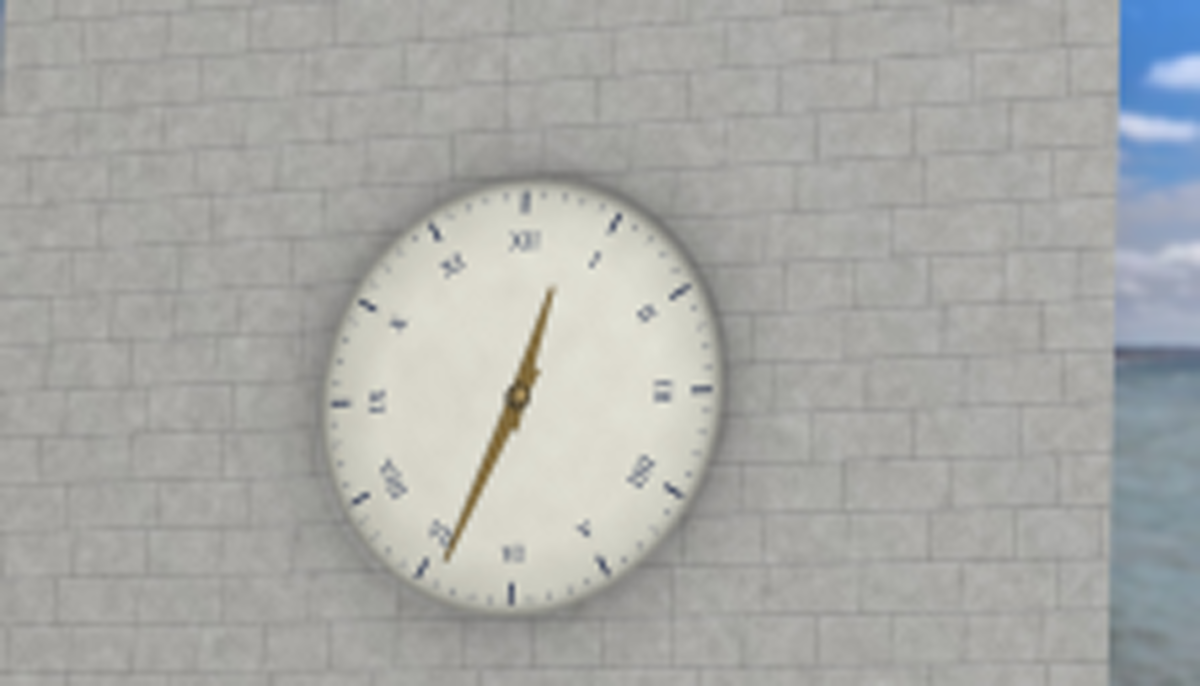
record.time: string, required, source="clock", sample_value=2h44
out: 12h34
